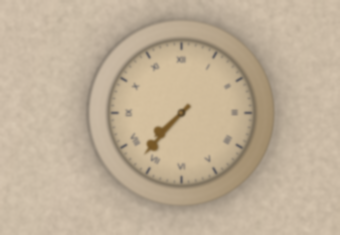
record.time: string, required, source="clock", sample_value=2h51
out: 7h37
